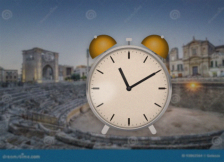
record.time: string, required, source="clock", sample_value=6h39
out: 11h10
